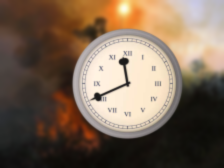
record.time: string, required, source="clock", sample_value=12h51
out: 11h41
